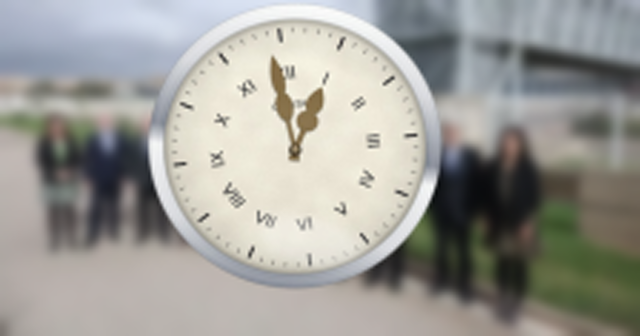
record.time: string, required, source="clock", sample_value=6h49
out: 12h59
